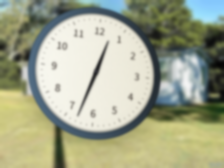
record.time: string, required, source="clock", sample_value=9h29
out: 12h33
